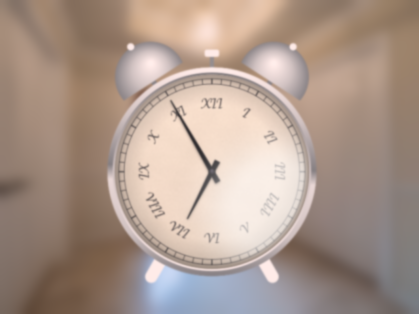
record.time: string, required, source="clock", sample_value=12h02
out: 6h55
